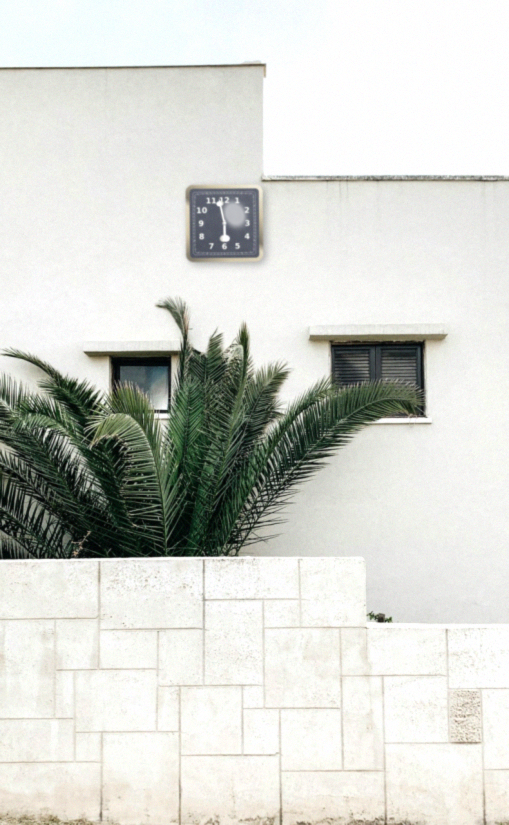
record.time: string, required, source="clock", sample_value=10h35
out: 5h58
